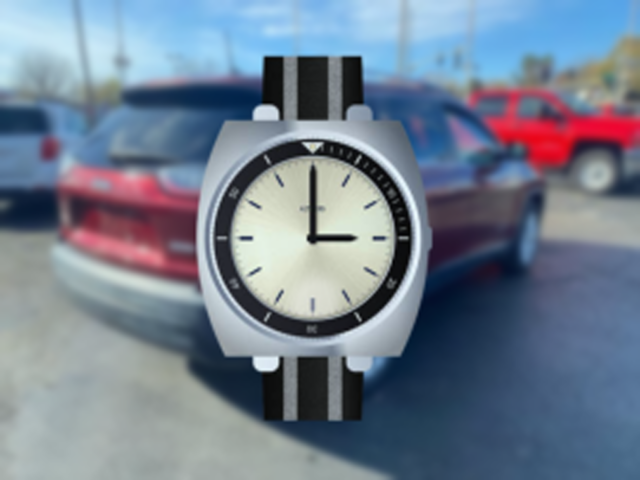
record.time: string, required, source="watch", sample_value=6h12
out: 3h00
